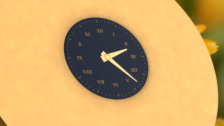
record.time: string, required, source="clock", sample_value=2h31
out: 2h23
